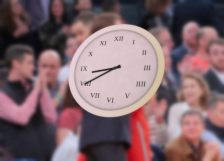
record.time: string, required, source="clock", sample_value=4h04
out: 8h40
